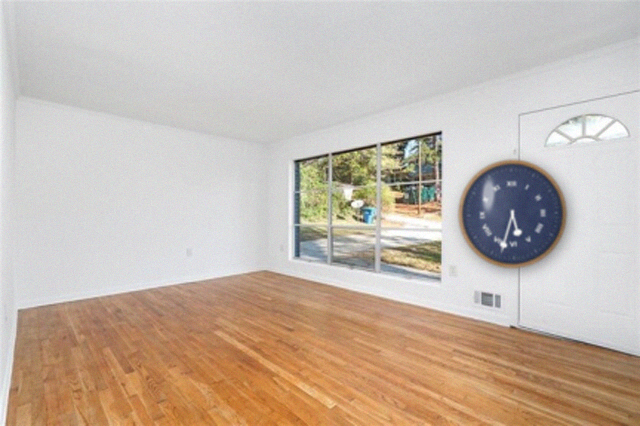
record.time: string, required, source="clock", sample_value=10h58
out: 5h33
